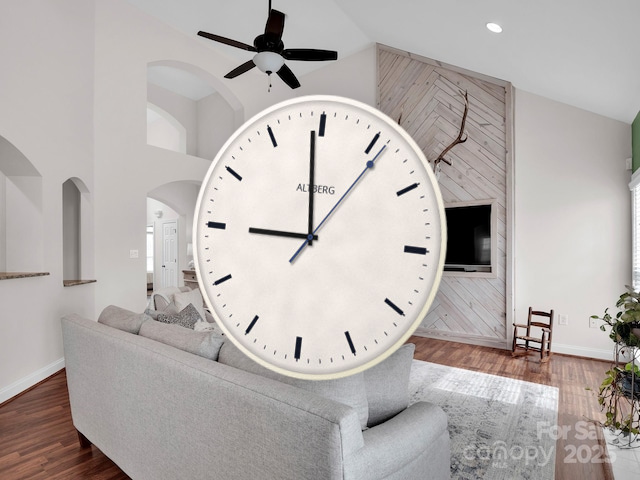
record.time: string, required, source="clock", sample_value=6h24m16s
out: 8h59m06s
